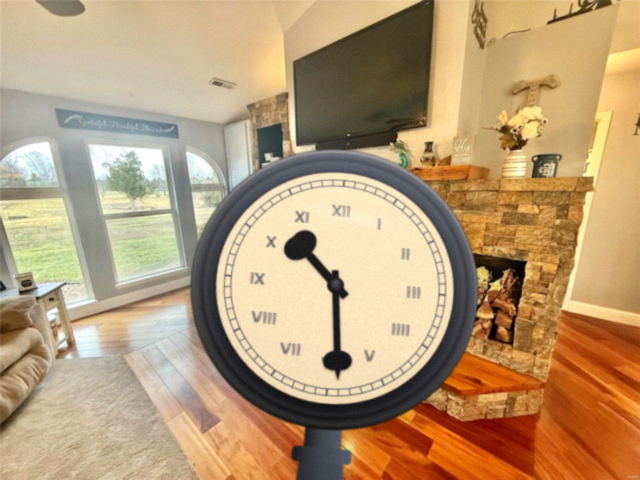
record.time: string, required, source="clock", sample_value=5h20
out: 10h29
